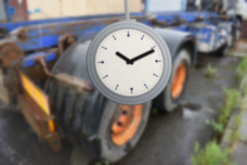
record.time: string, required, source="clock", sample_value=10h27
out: 10h11
